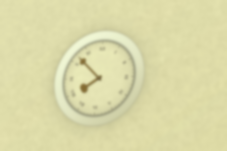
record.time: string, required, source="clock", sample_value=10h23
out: 7h52
